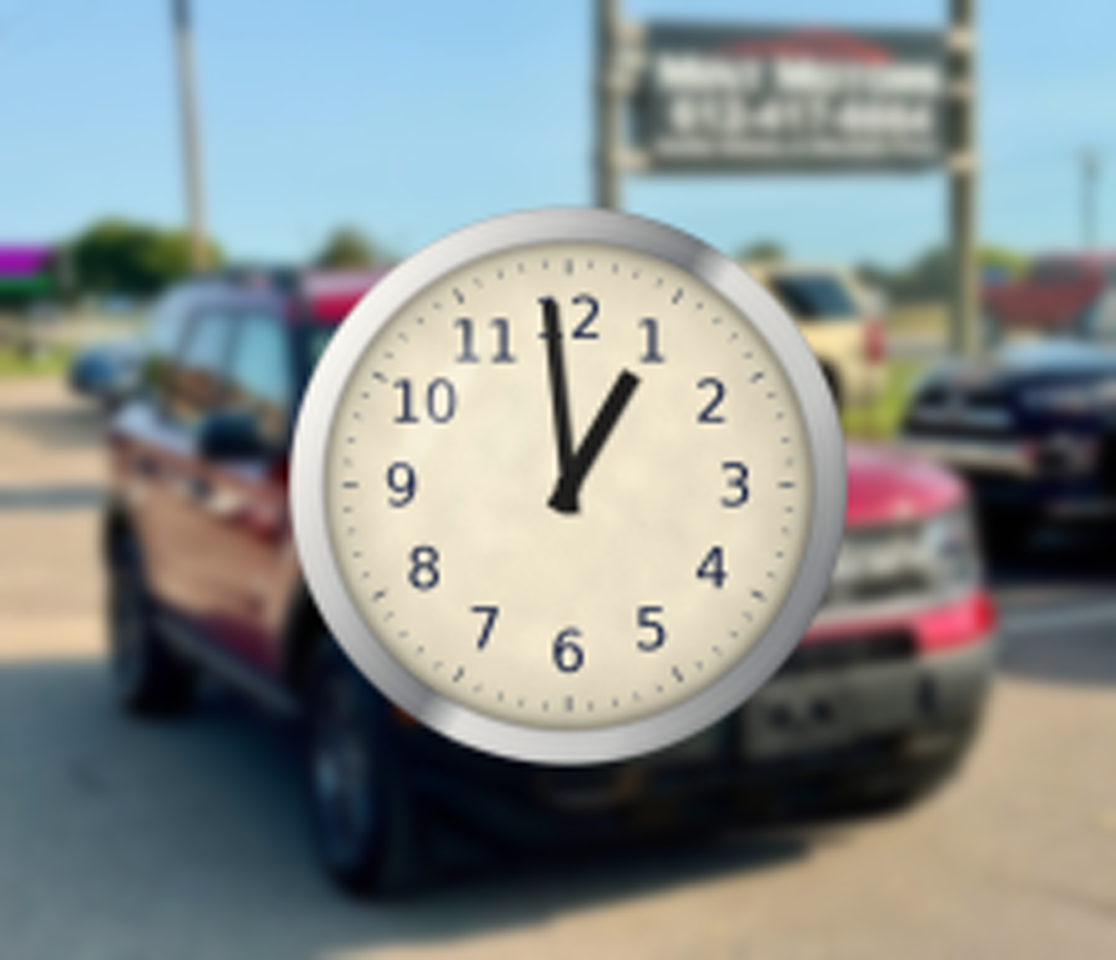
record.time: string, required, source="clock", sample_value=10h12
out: 12h59
